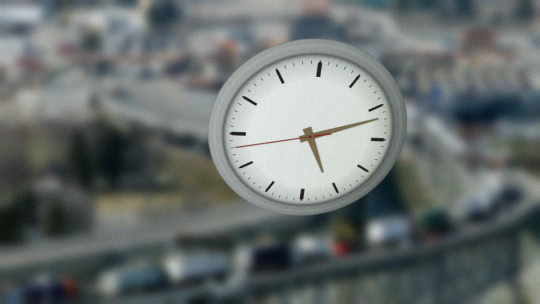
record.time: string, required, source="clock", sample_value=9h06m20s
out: 5h11m43s
